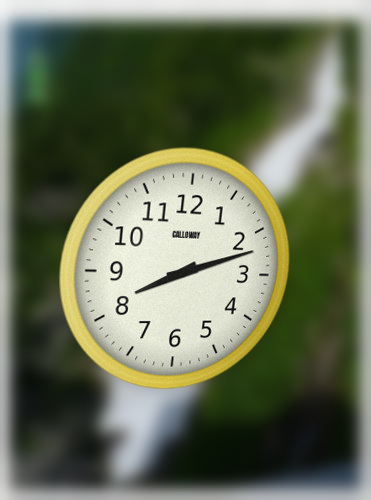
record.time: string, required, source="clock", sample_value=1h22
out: 8h12
